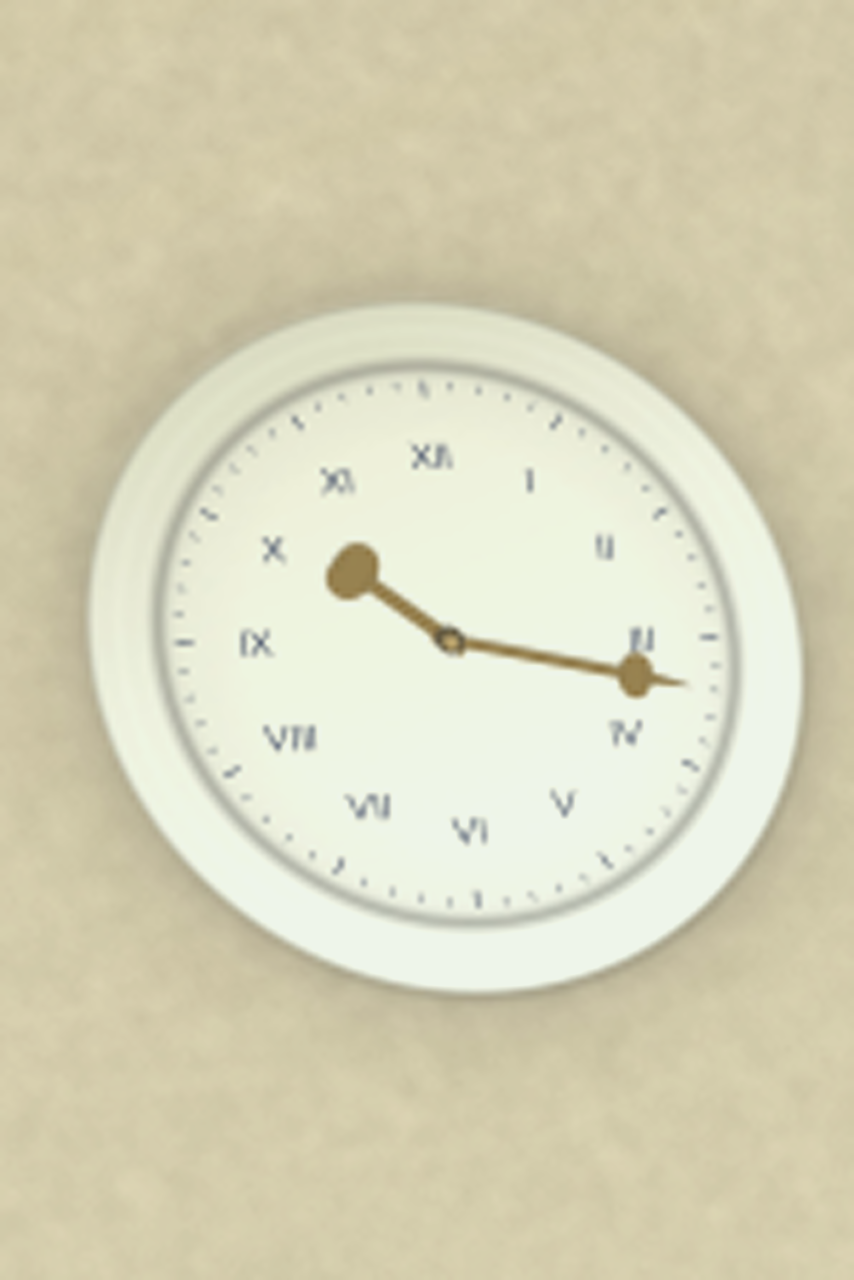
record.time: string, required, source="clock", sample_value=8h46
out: 10h17
